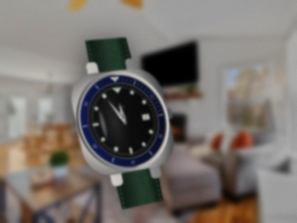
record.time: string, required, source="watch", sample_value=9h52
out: 11h55
